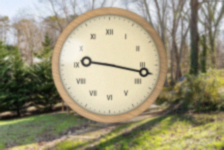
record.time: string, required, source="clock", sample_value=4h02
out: 9h17
